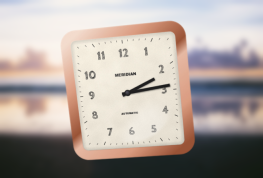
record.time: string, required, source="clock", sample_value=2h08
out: 2h14
